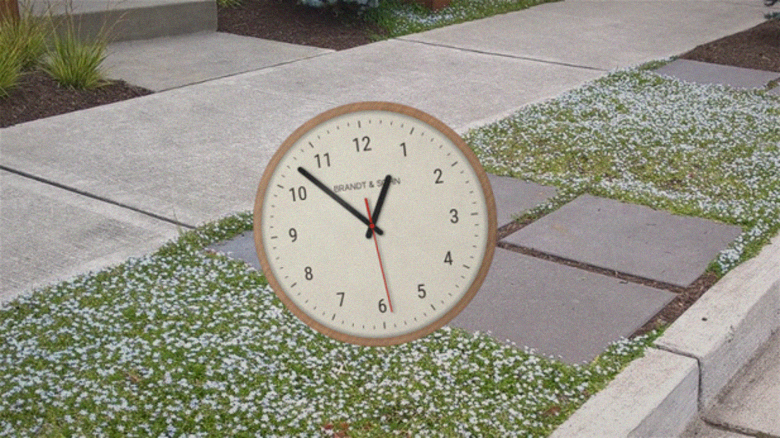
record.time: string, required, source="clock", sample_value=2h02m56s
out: 12h52m29s
